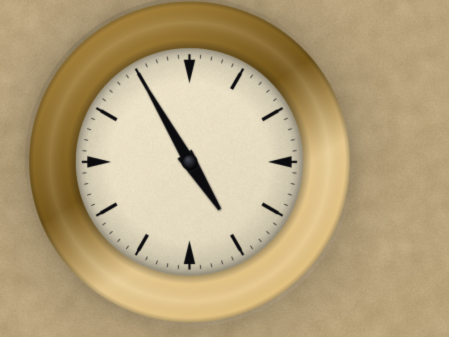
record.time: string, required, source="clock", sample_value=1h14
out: 4h55
